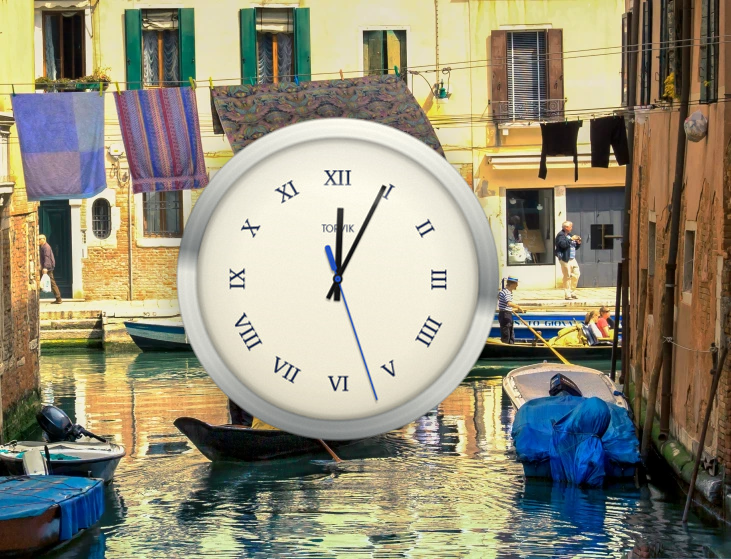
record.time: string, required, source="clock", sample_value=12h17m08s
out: 12h04m27s
